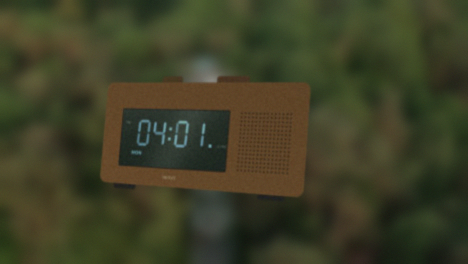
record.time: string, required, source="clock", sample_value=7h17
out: 4h01
